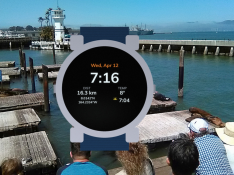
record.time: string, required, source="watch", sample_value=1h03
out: 7h16
